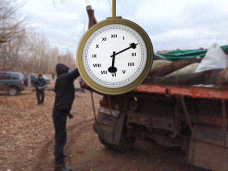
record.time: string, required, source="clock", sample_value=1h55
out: 6h11
